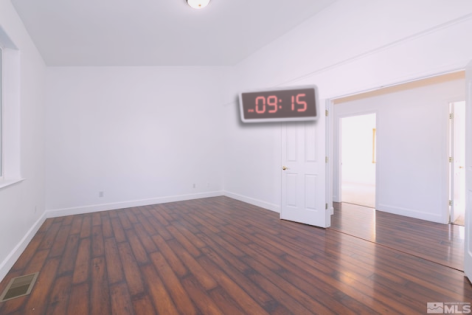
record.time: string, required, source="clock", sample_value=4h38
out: 9h15
